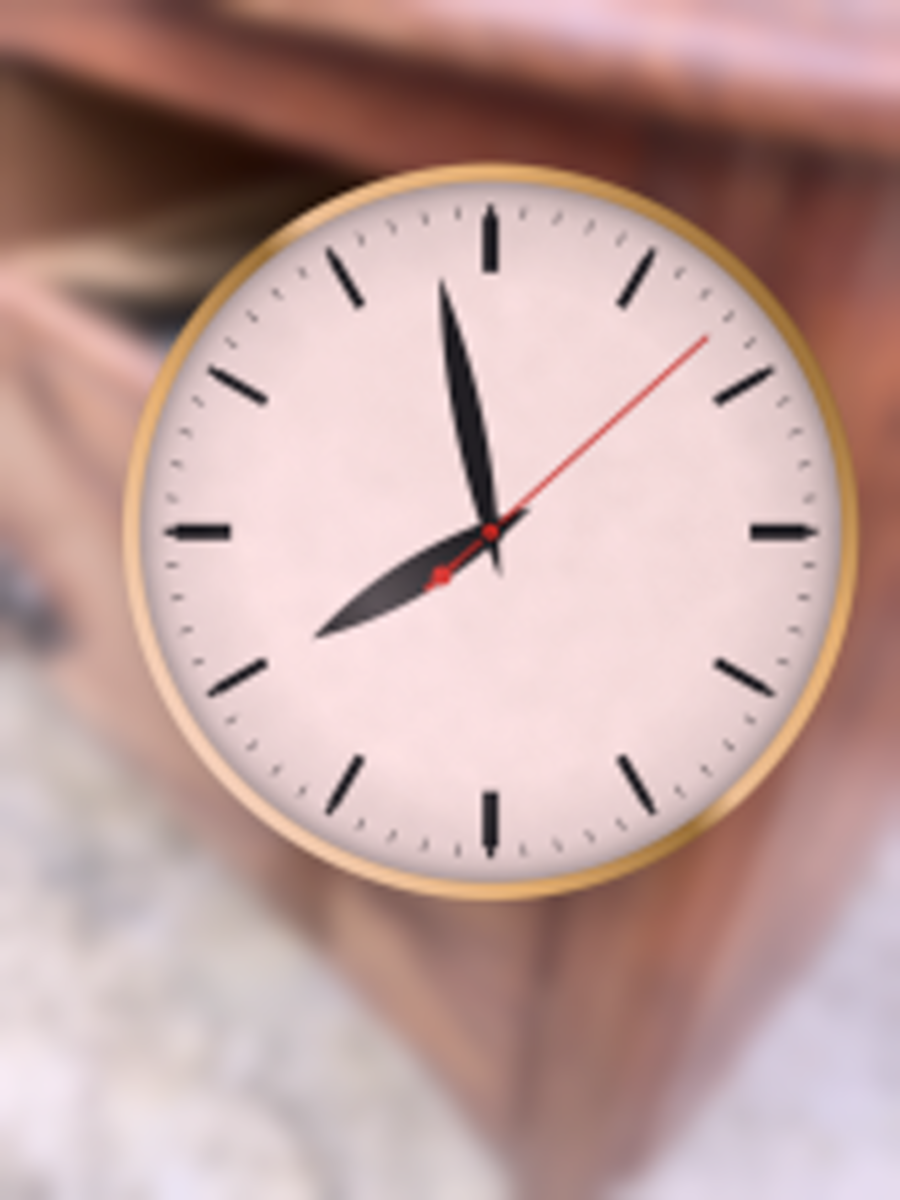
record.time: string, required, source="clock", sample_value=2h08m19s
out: 7h58m08s
